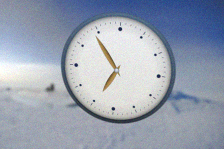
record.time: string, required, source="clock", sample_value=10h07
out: 6h54
